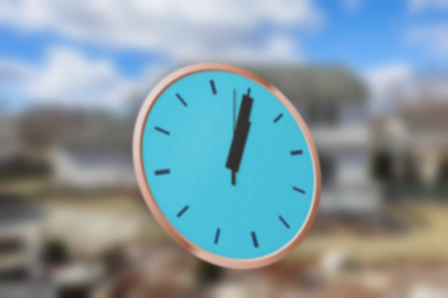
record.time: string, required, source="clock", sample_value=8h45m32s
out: 1h05m03s
